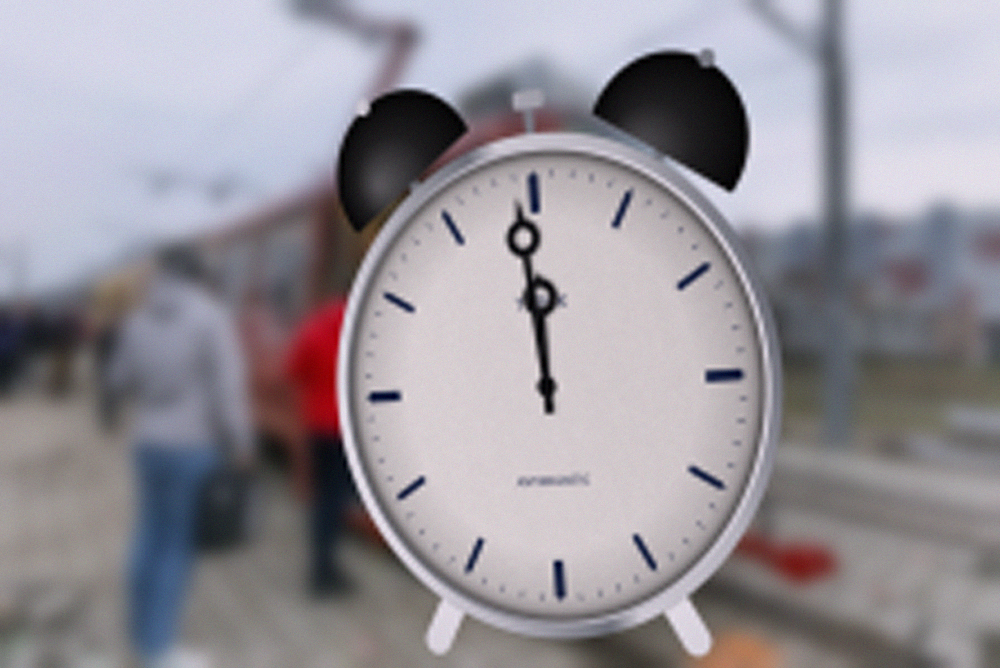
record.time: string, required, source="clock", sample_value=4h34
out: 11h59
